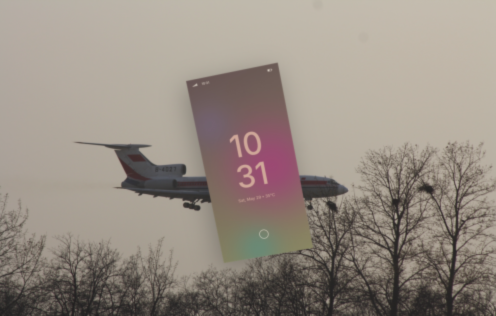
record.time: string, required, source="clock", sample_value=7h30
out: 10h31
